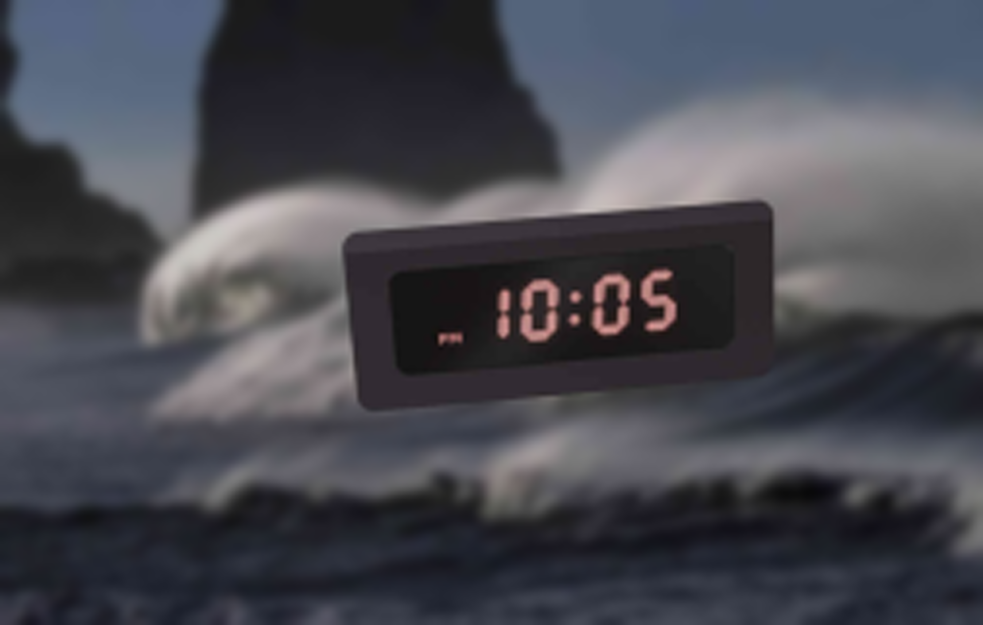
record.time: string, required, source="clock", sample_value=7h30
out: 10h05
